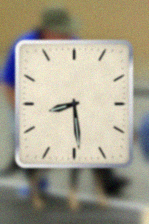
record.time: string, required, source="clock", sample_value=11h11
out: 8h29
